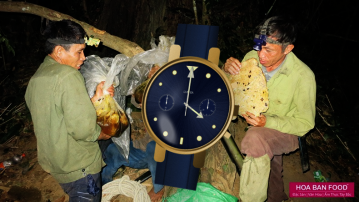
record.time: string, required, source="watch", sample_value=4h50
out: 4h00
